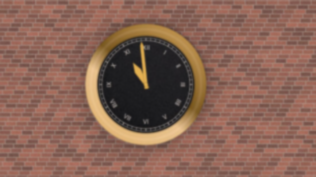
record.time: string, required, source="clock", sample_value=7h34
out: 10h59
